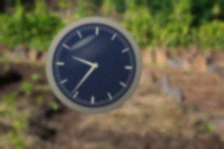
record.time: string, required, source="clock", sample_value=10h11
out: 9h36
